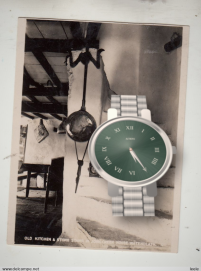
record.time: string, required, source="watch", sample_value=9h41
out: 5h25
